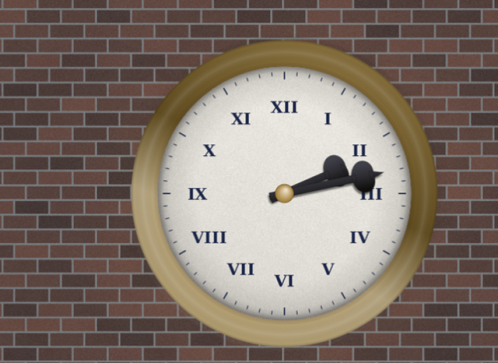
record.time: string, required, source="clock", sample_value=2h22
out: 2h13
